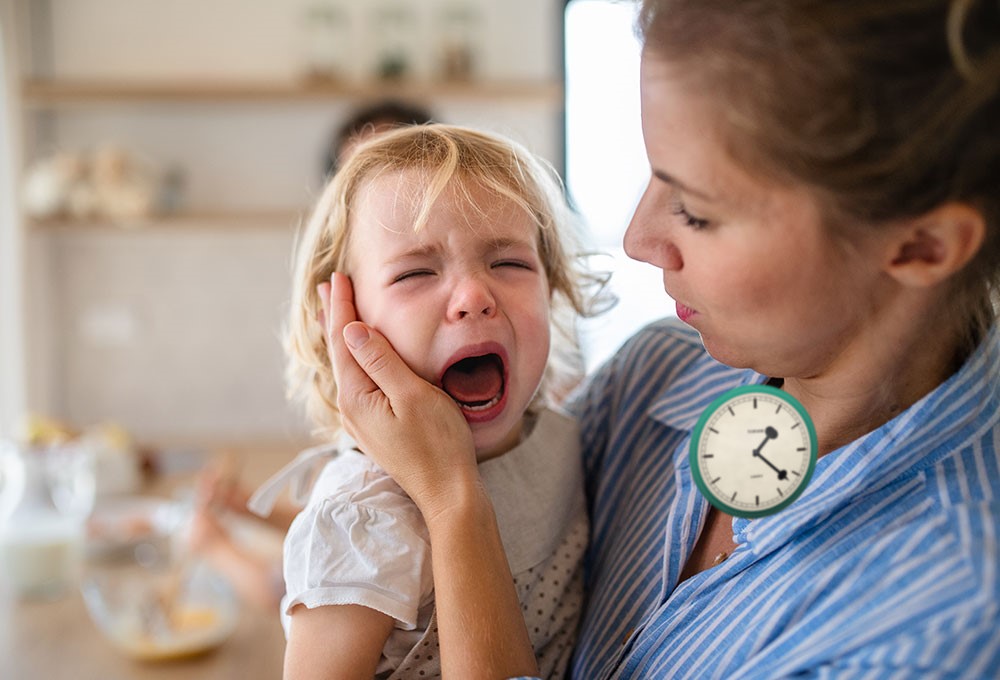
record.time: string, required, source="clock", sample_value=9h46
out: 1h22
